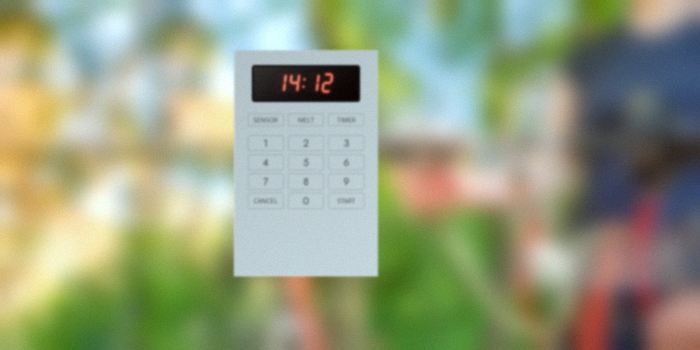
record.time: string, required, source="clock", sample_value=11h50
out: 14h12
